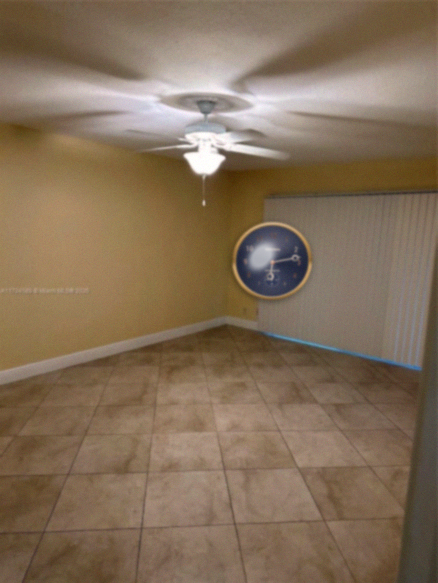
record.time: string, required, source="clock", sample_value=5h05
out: 6h13
